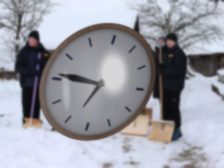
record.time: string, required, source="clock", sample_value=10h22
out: 6h46
